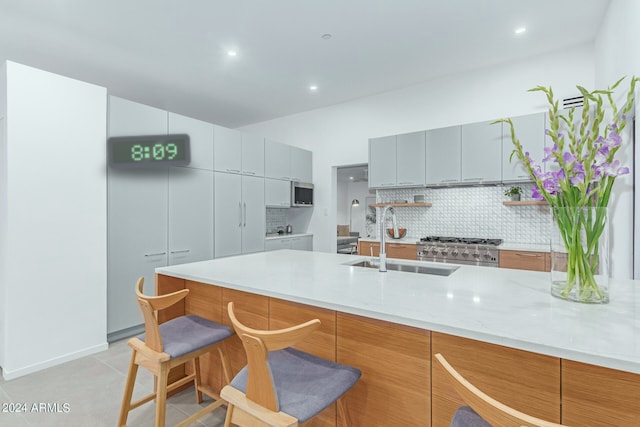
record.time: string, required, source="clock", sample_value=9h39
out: 8h09
